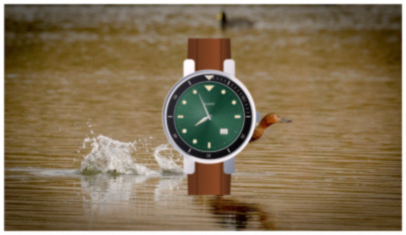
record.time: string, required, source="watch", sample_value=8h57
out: 7h56
